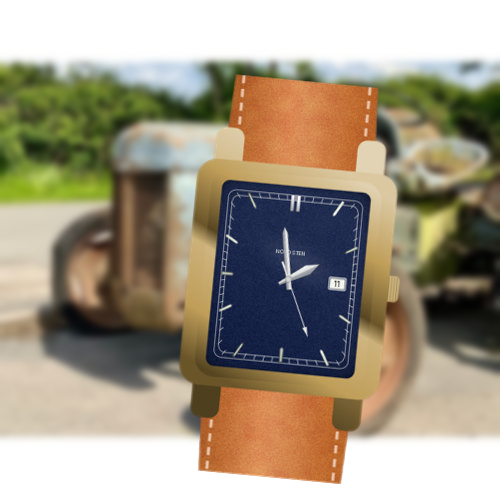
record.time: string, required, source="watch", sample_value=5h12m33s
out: 1h58m26s
